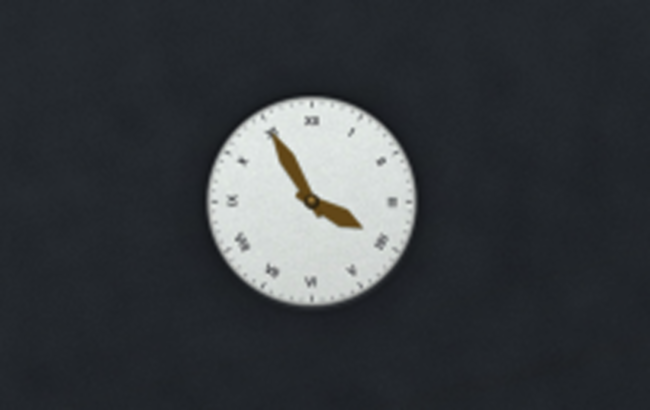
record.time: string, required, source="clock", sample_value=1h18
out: 3h55
